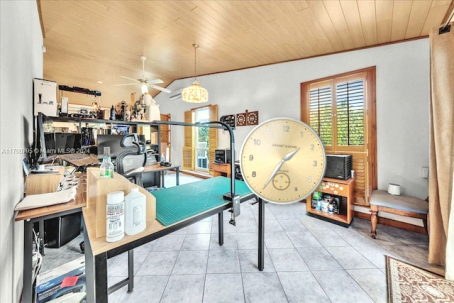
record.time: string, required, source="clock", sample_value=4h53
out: 1h35
